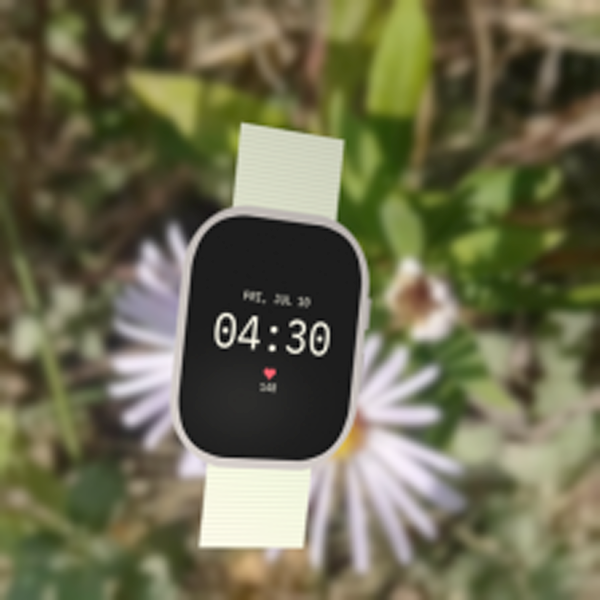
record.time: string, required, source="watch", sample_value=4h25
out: 4h30
